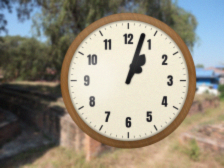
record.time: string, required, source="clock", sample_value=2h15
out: 1h03
